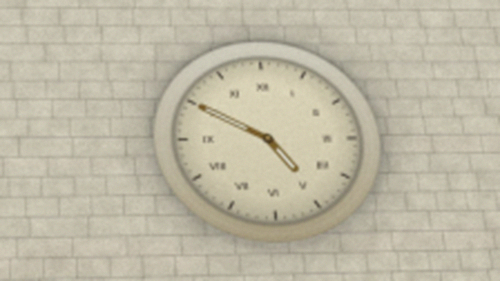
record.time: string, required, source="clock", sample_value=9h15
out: 4h50
